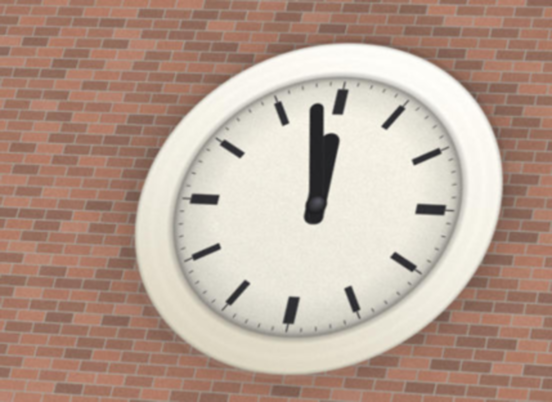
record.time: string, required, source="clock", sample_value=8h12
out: 11h58
